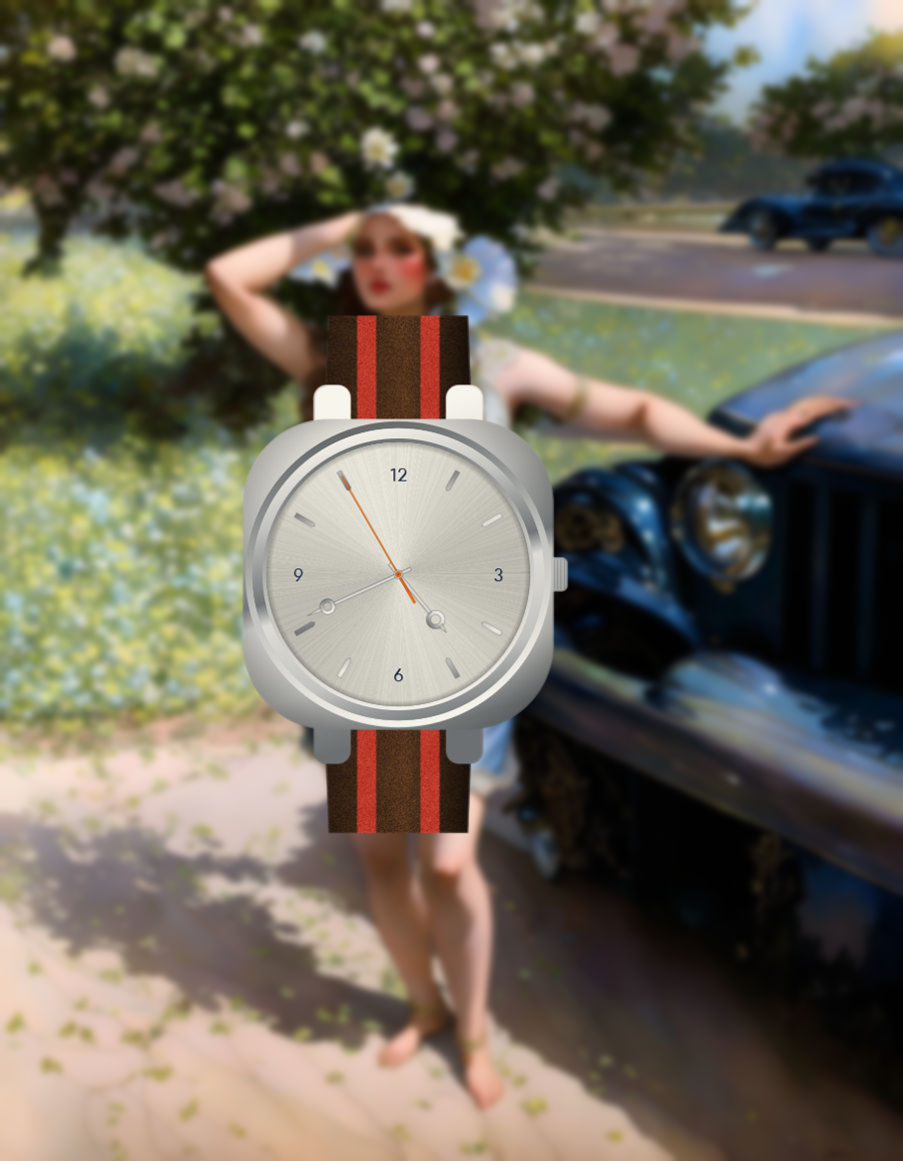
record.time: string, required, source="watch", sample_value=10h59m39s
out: 4h40m55s
